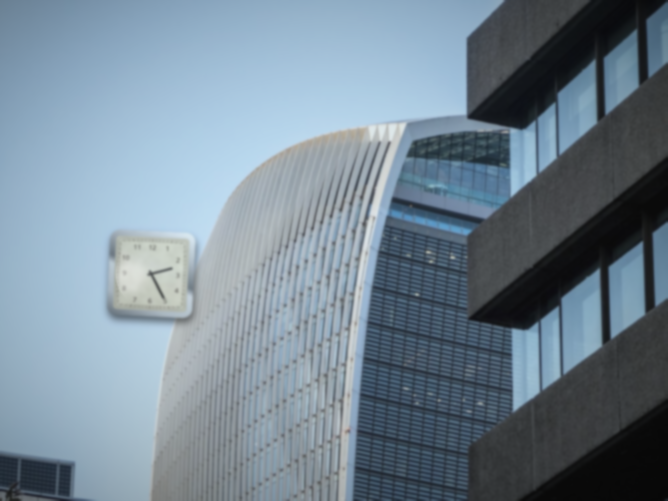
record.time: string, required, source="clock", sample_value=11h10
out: 2h25
